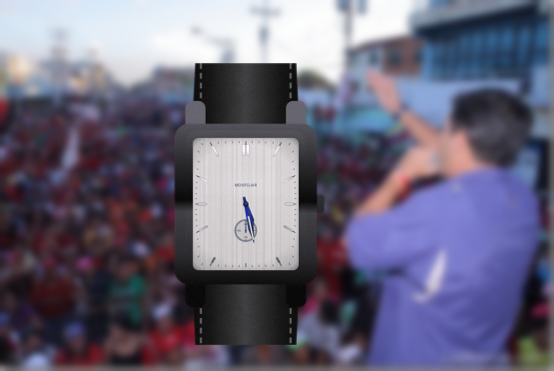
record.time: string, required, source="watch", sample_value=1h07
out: 5h28
